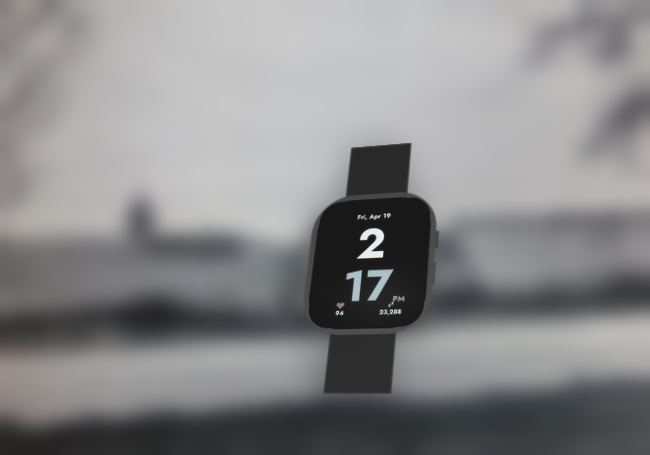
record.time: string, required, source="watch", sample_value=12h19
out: 2h17
